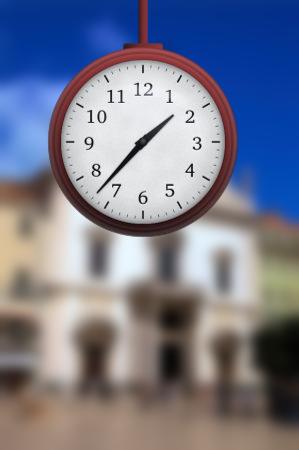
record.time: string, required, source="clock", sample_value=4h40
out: 1h37
